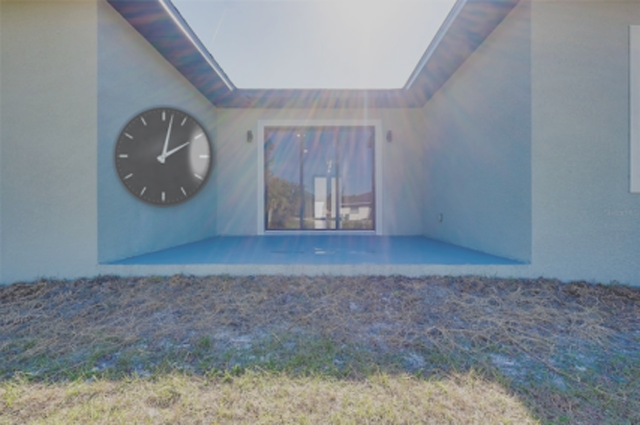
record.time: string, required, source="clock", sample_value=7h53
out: 2h02
